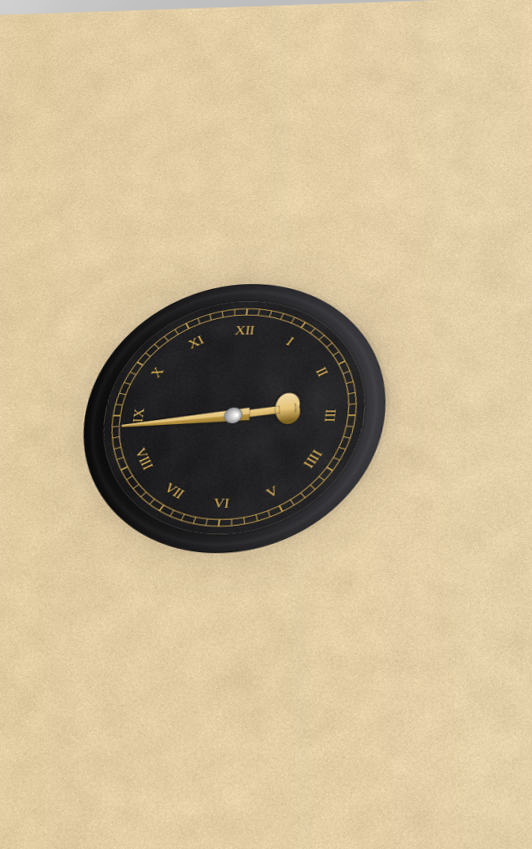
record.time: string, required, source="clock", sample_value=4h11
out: 2h44
